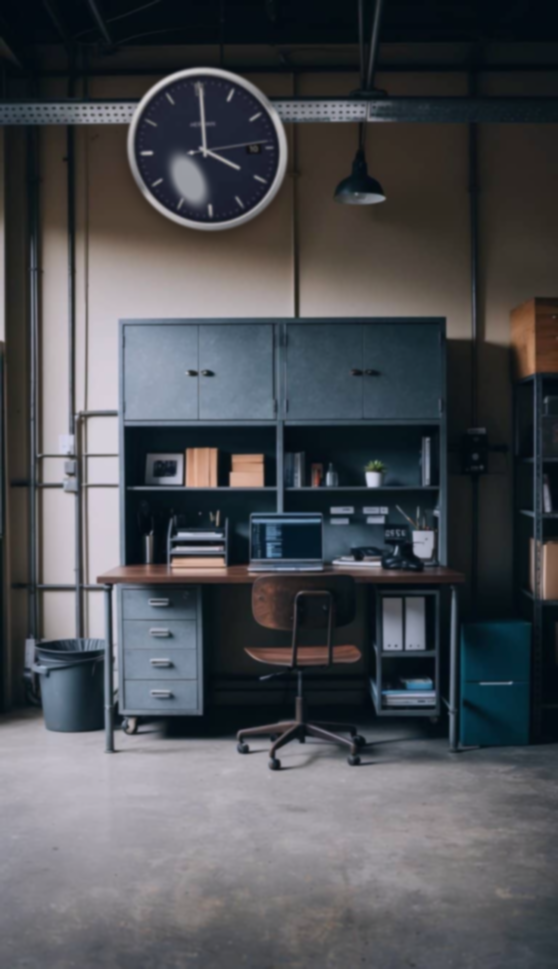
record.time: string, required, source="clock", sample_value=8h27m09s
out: 4h00m14s
